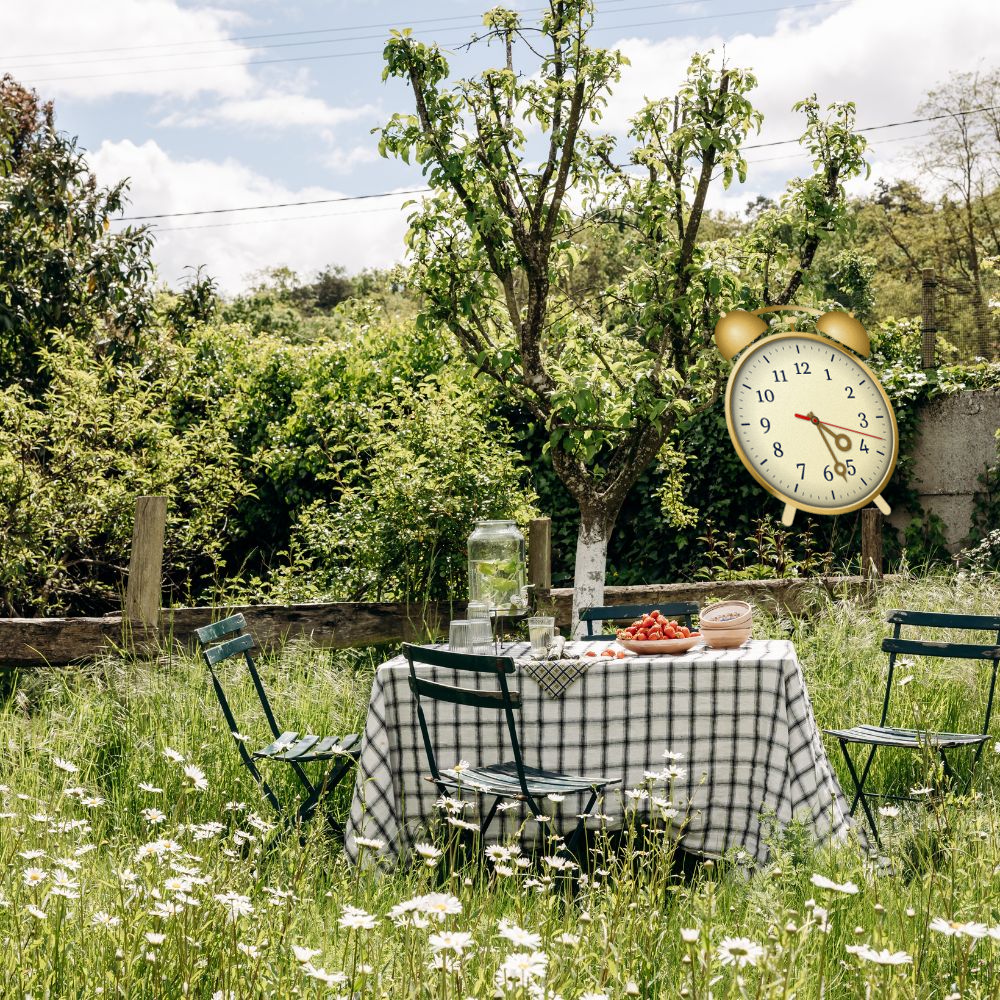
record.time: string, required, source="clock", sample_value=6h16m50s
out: 4h27m18s
